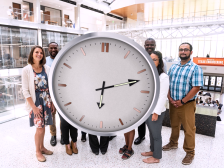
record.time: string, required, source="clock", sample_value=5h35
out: 6h12
